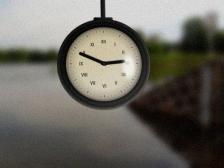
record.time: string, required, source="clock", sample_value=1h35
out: 2h49
